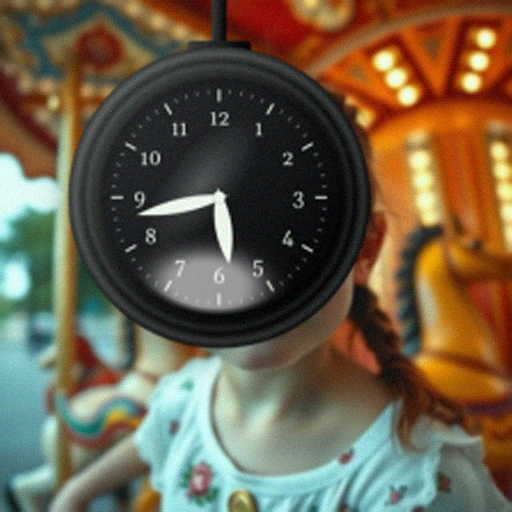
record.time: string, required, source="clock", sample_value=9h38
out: 5h43
